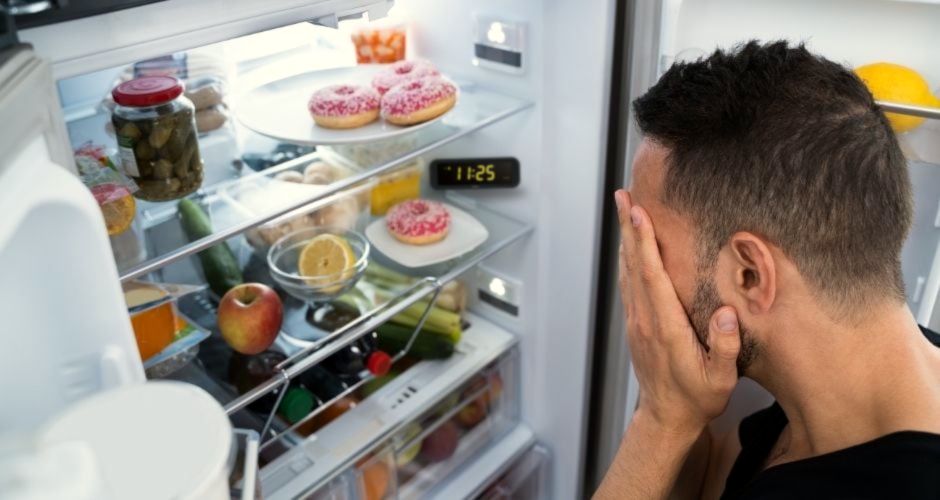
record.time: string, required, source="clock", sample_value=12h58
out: 11h25
